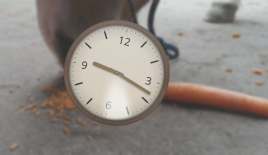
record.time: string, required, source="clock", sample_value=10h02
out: 9h18
